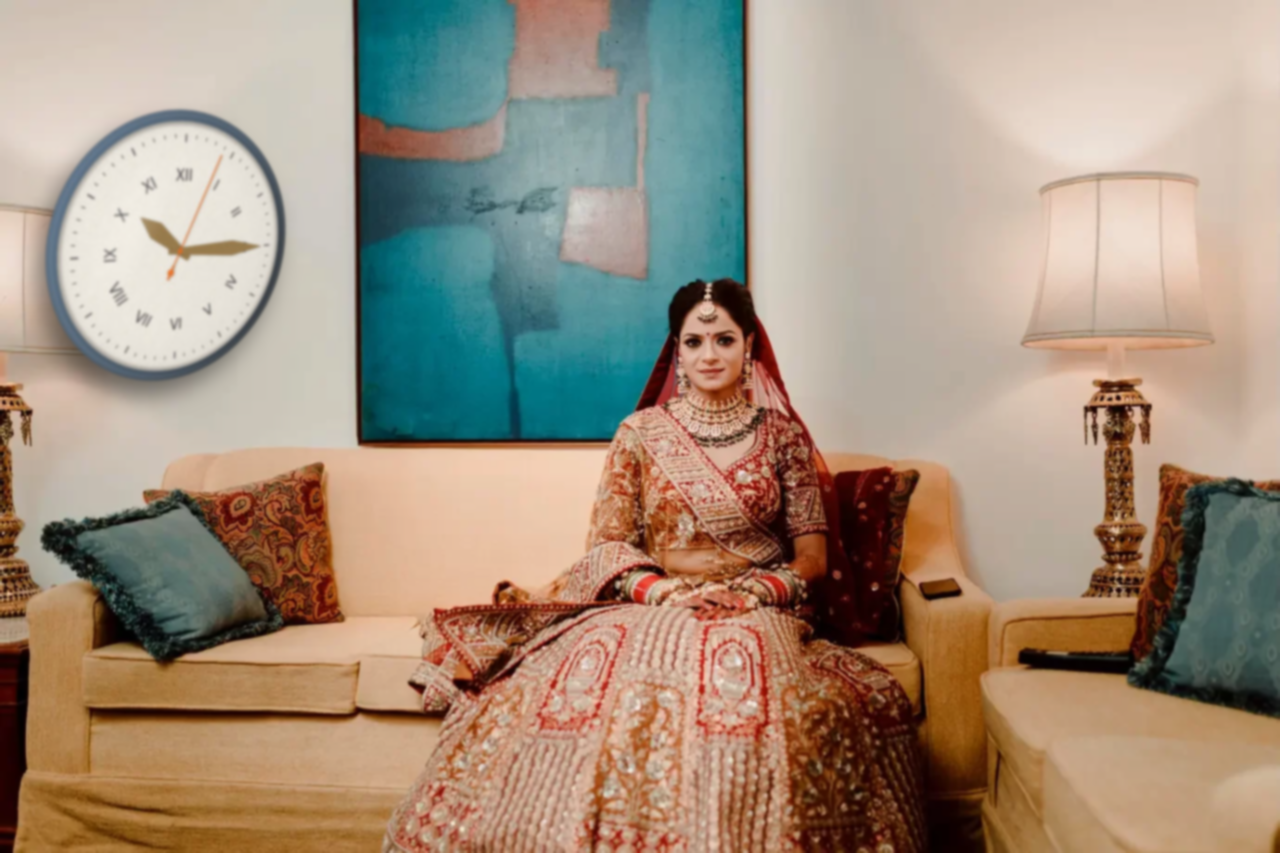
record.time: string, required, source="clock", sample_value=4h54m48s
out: 10h15m04s
